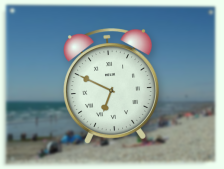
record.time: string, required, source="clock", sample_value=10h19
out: 6h50
